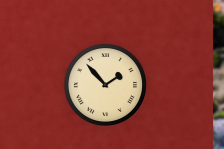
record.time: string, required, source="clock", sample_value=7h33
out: 1h53
